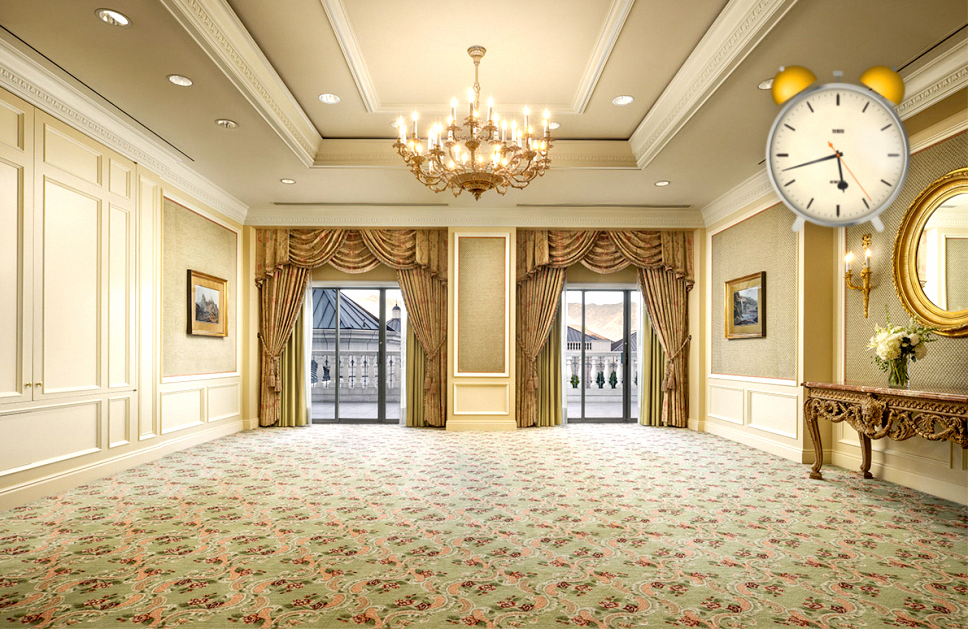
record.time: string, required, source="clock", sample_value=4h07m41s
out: 5h42m24s
